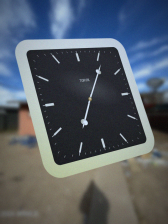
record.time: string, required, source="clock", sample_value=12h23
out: 7h06
